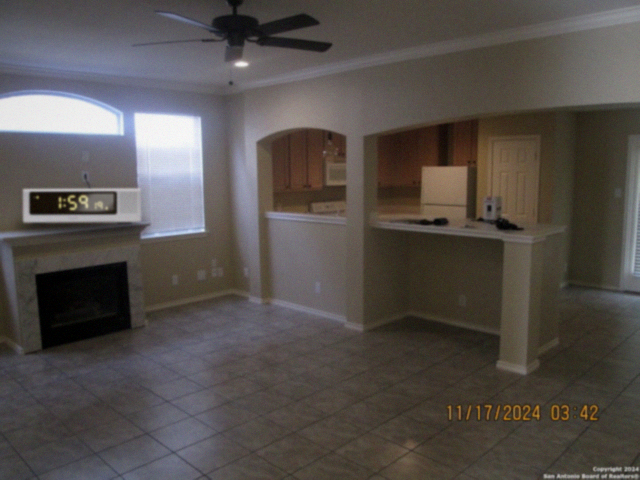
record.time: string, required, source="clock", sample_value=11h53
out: 1h59
